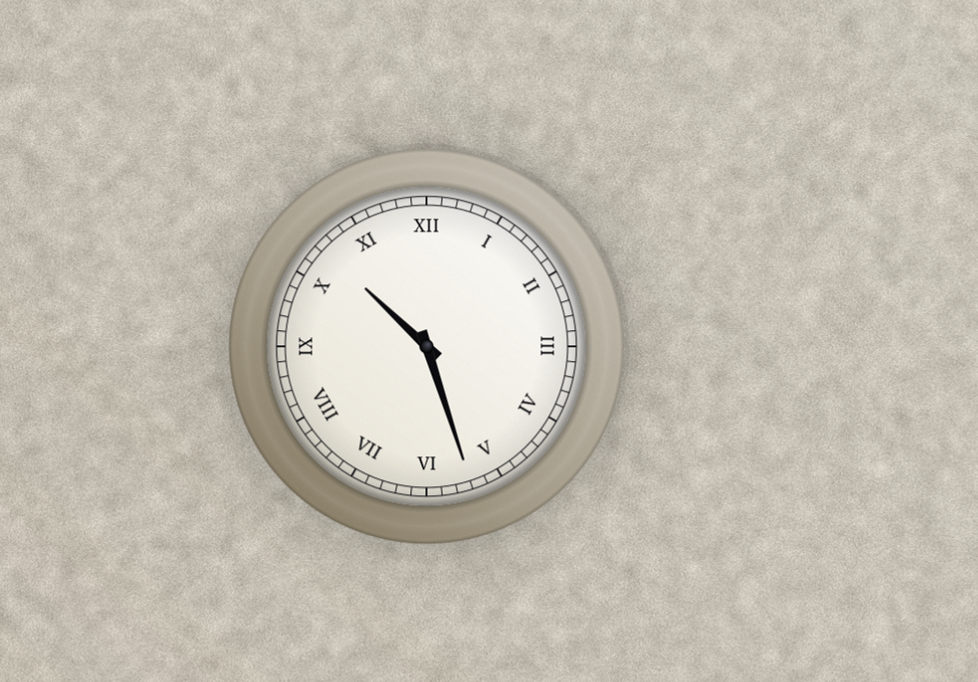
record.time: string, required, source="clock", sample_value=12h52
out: 10h27
